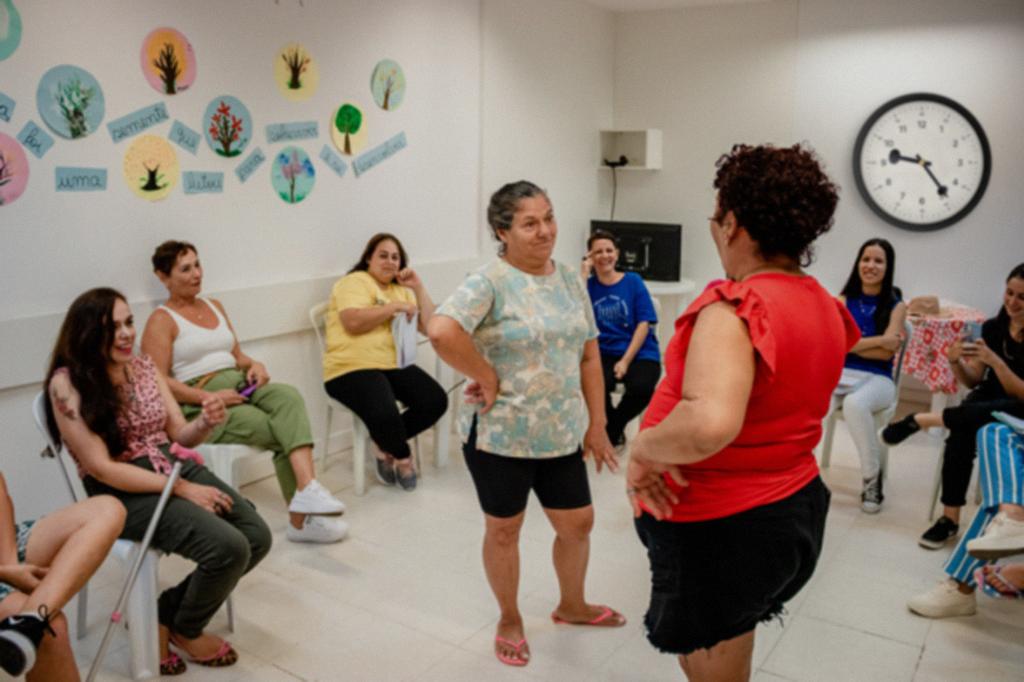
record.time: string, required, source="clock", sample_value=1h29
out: 9h24
